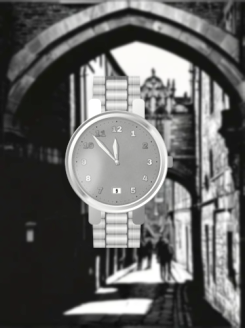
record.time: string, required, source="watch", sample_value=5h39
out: 11h53
